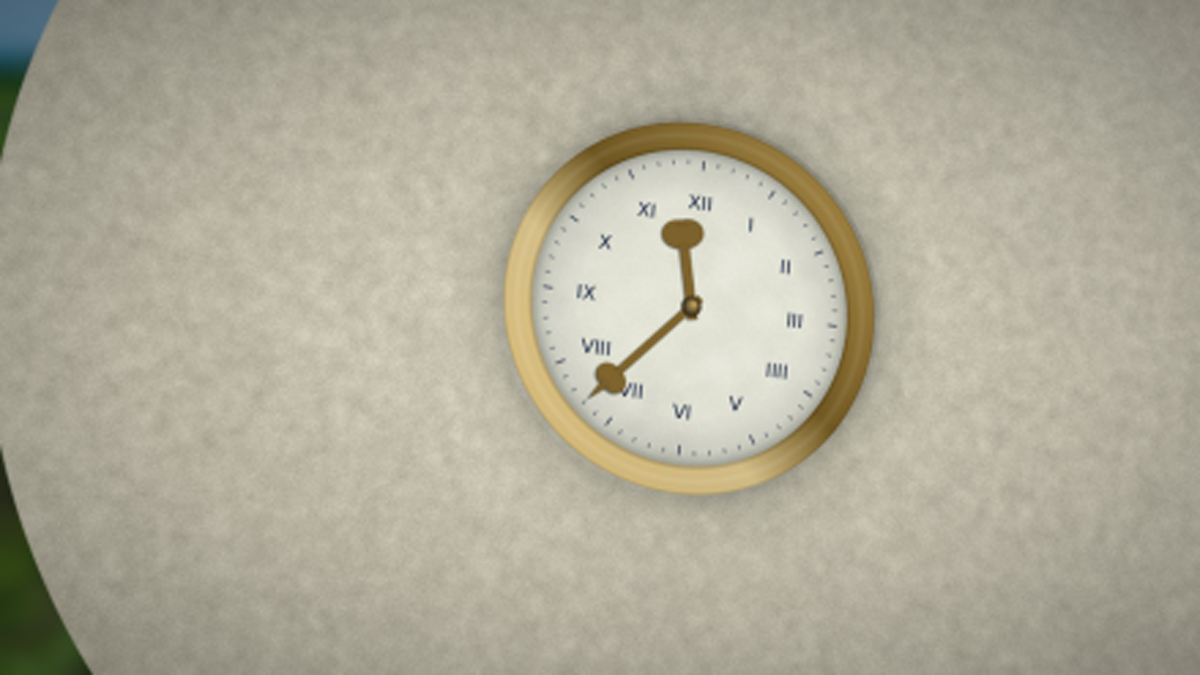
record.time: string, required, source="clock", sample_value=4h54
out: 11h37
